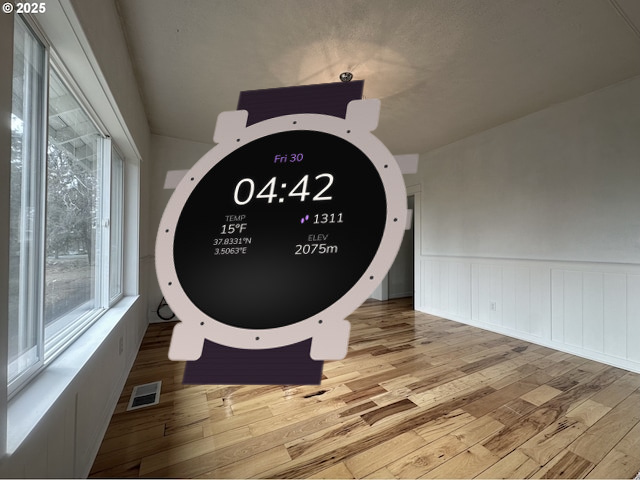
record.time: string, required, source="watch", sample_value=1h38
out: 4h42
